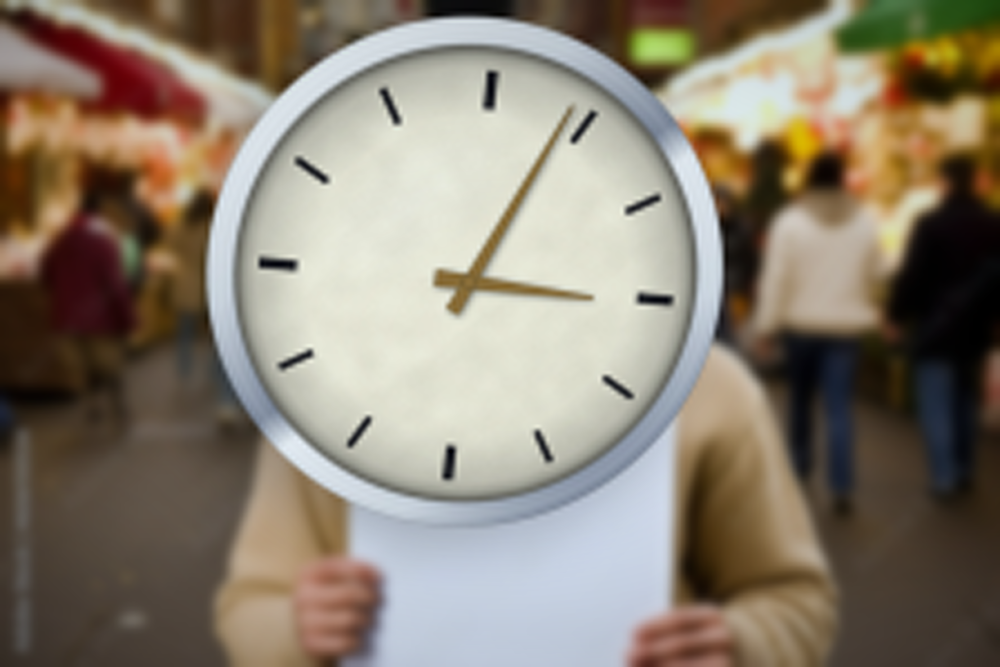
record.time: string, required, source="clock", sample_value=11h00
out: 3h04
